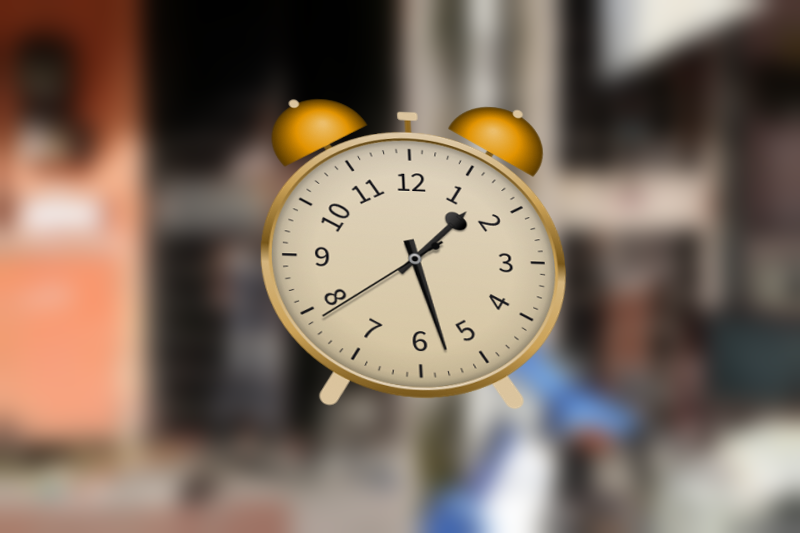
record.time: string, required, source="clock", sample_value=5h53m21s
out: 1h27m39s
